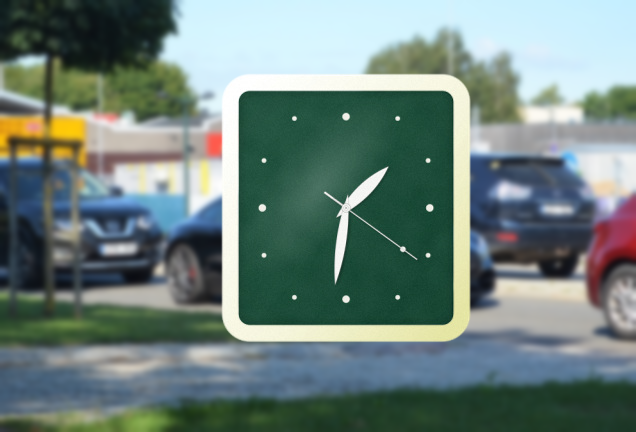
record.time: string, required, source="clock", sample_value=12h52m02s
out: 1h31m21s
